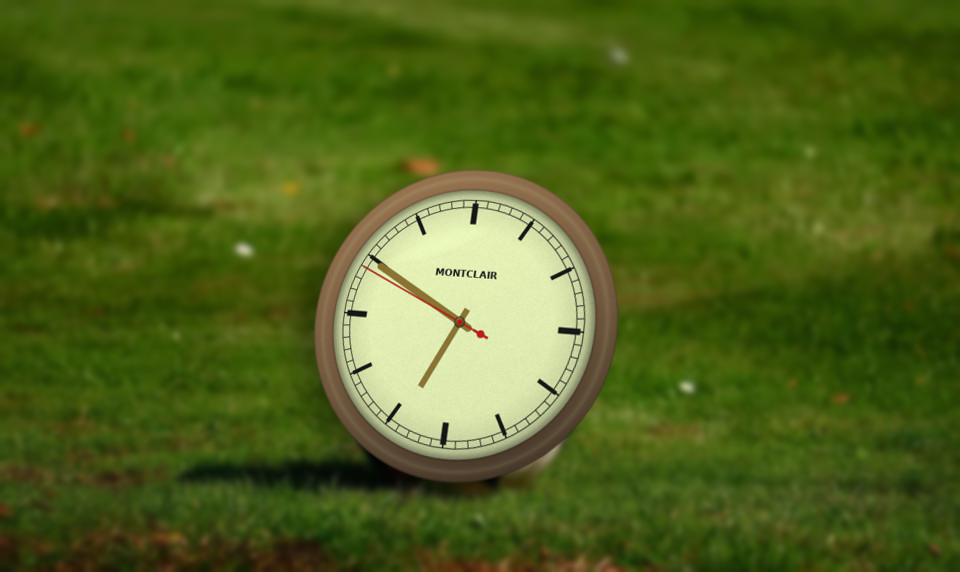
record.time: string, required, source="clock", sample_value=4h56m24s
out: 6h49m49s
